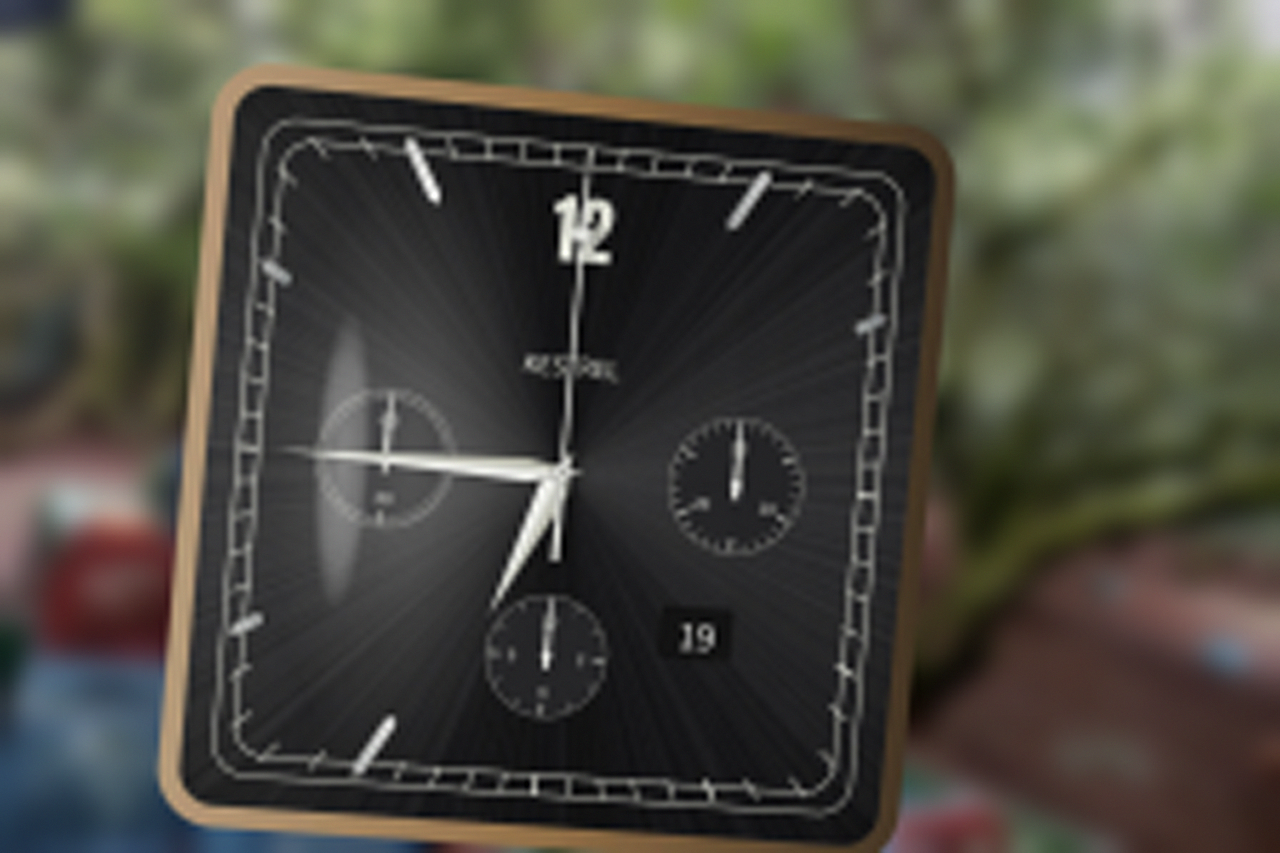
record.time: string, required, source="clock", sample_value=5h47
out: 6h45
